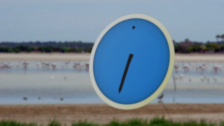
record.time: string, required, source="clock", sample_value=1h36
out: 6h32
